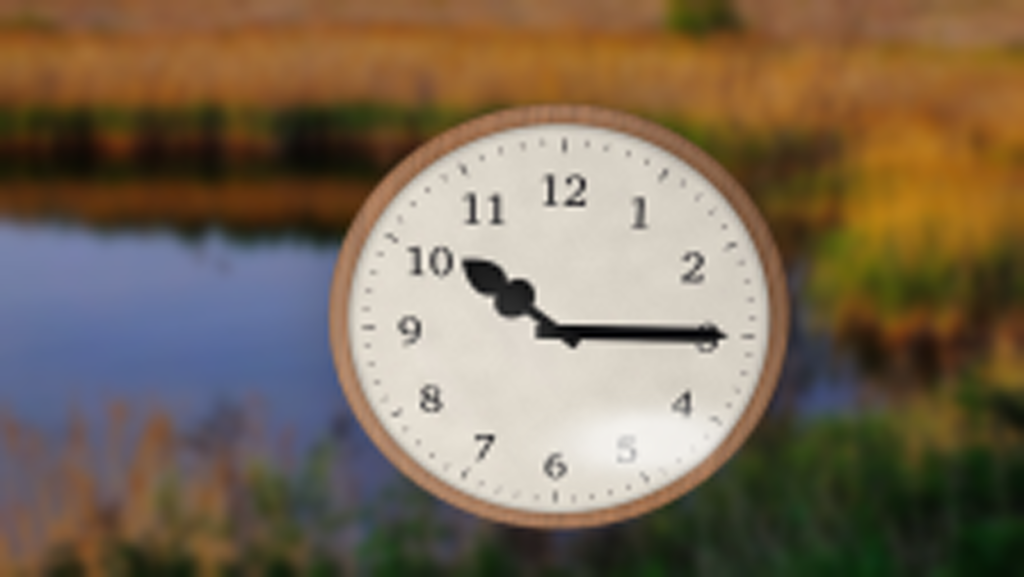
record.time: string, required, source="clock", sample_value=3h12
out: 10h15
